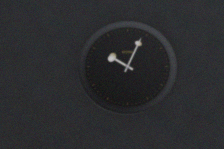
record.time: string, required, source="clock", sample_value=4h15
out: 10h04
